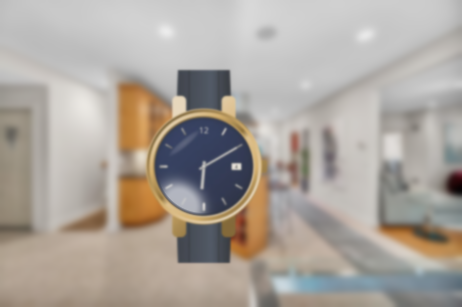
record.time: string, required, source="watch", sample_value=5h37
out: 6h10
